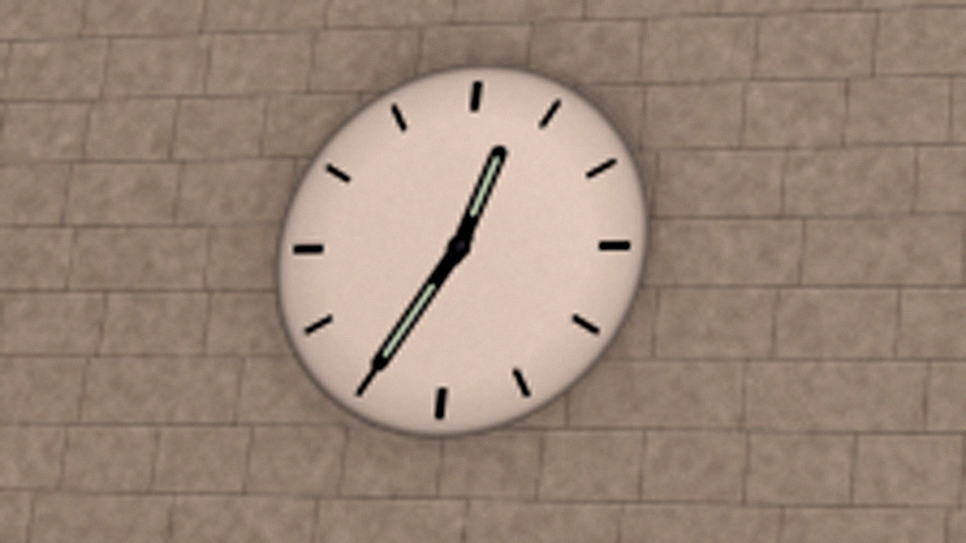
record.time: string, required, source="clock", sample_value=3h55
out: 12h35
